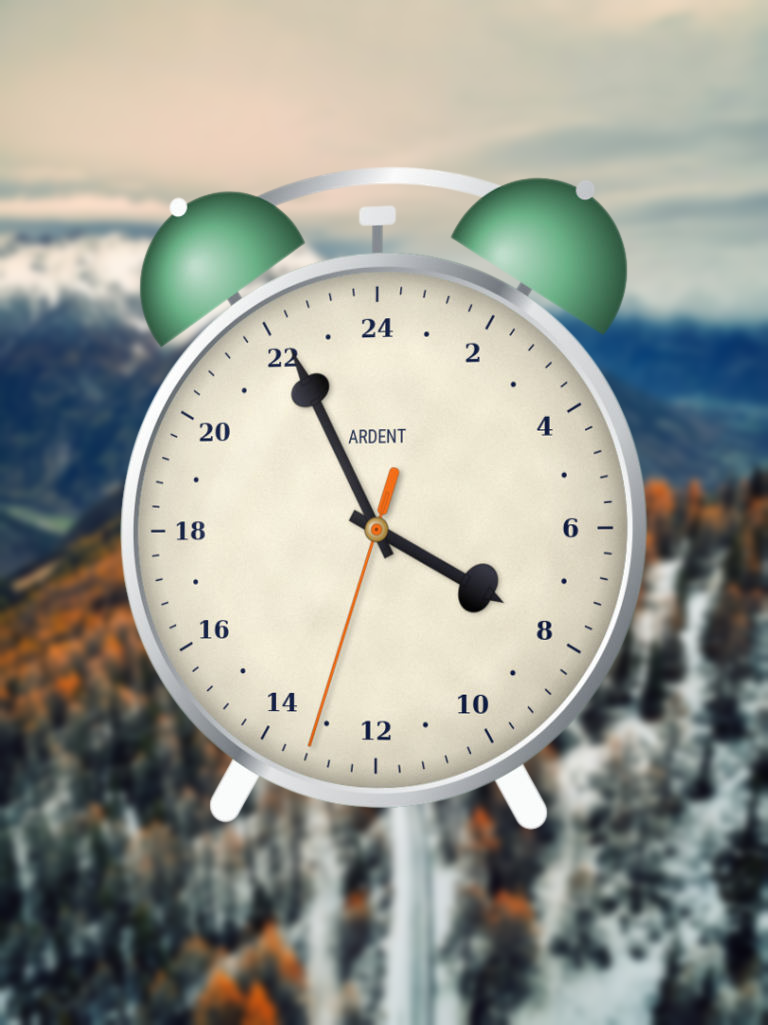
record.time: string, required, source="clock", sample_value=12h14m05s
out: 7h55m33s
